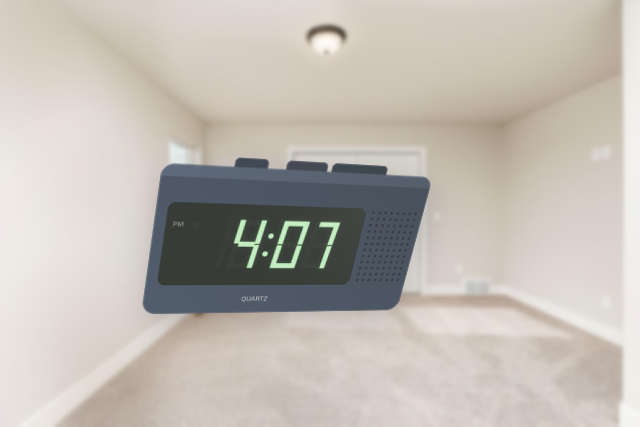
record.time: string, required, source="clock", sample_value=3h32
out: 4h07
